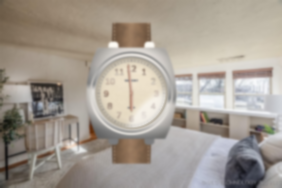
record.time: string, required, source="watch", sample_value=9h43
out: 5h59
